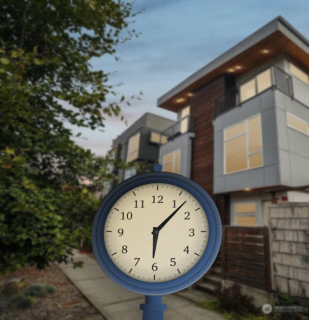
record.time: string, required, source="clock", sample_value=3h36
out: 6h07
